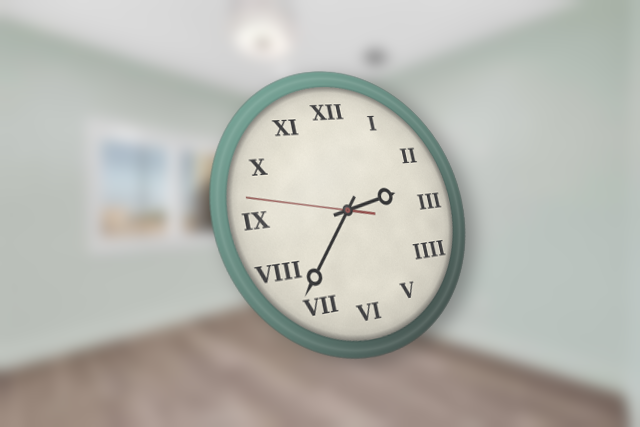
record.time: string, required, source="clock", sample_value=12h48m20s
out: 2h36m47s
